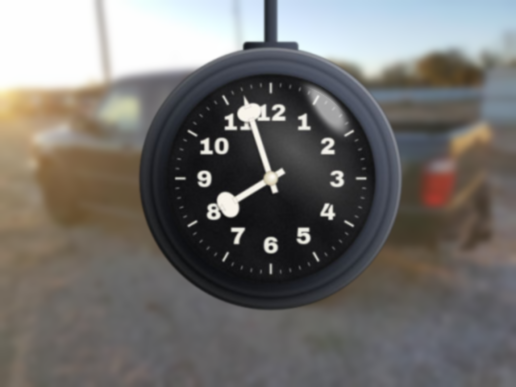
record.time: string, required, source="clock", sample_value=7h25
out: 7h57
